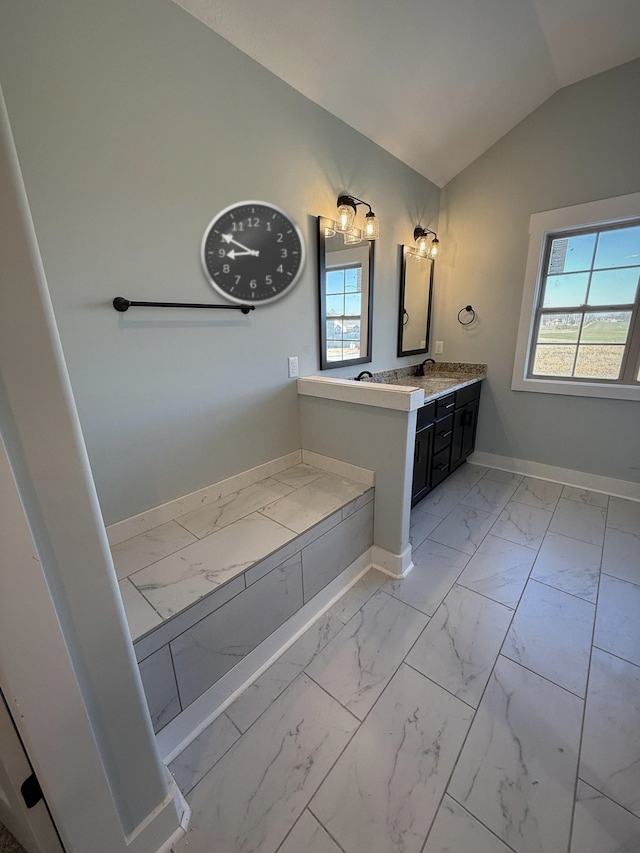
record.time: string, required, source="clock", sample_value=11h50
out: 8h50
